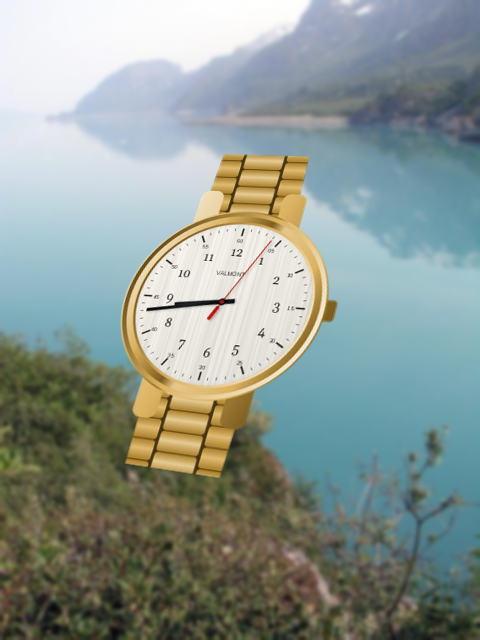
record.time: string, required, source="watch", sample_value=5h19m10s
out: 8h43m04s
